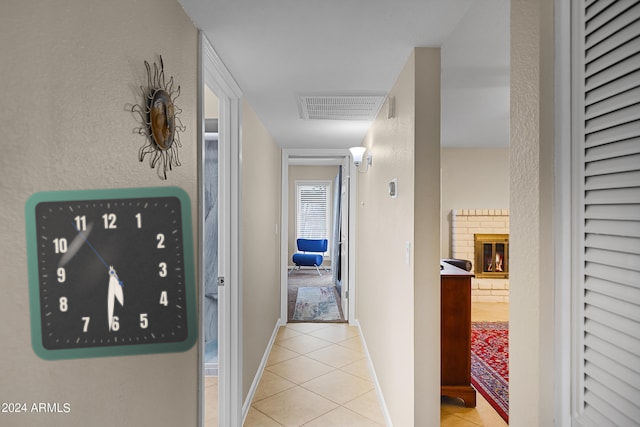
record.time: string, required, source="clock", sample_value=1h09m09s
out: 5h30m54s
